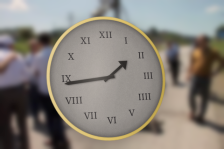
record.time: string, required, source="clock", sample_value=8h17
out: 1h44
